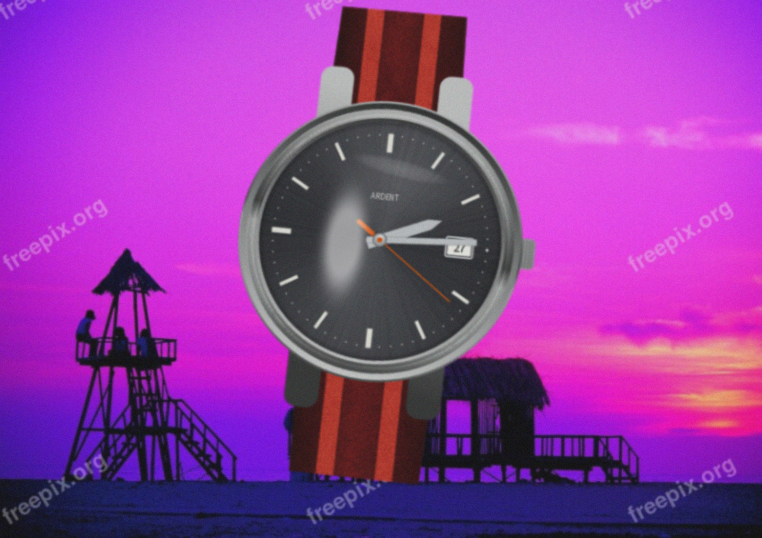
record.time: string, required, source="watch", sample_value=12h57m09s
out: 2h14m21s
